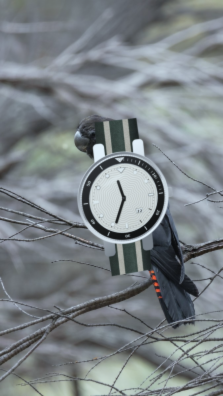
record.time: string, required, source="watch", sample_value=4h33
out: 11h34
